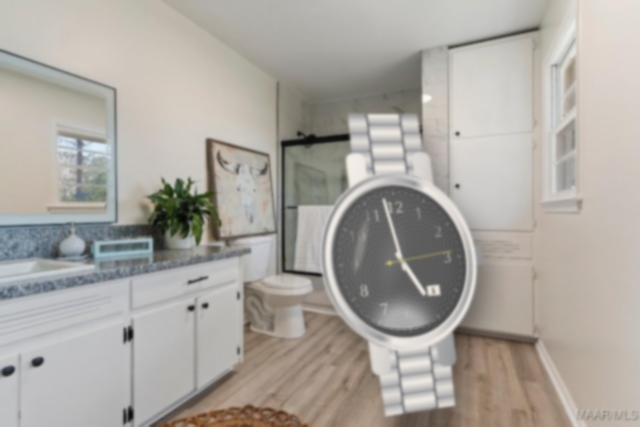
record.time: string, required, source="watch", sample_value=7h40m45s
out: 4h58m14s
